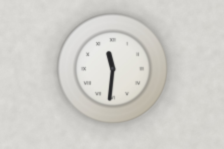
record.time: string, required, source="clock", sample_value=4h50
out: 11h31
